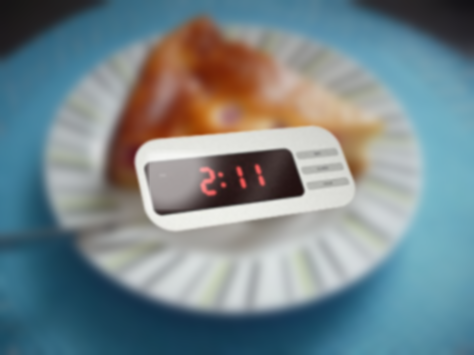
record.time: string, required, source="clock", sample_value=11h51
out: 2h11
